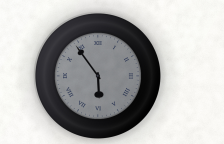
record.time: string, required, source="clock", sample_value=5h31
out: 5h54
